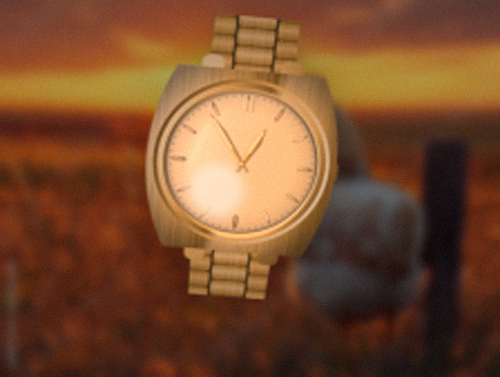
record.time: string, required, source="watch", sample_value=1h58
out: 12h54
